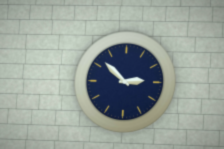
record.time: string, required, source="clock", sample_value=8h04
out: 2h52
